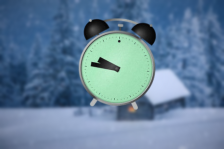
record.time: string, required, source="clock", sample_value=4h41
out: 9h46
